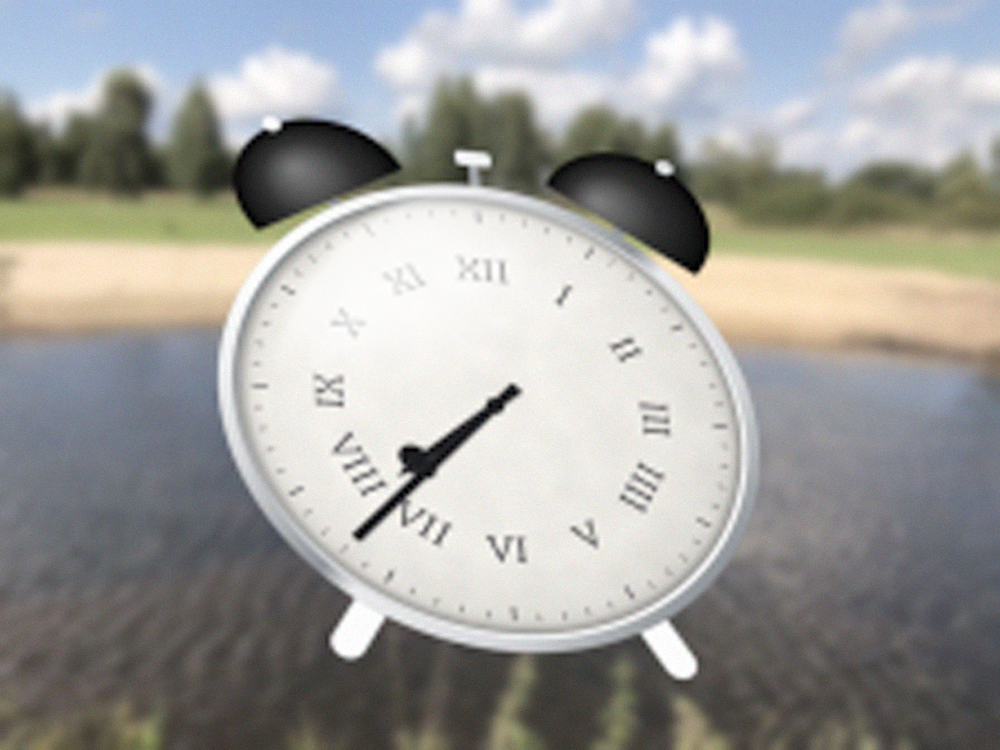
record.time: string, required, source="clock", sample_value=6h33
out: 7h37
